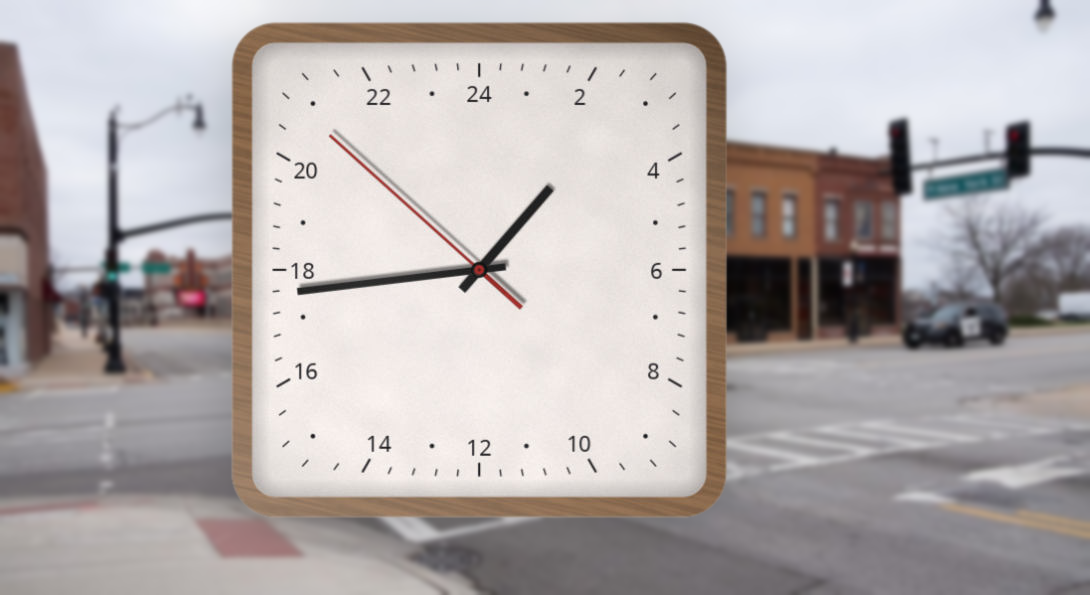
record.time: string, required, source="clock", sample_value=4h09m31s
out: 2h43m52s
